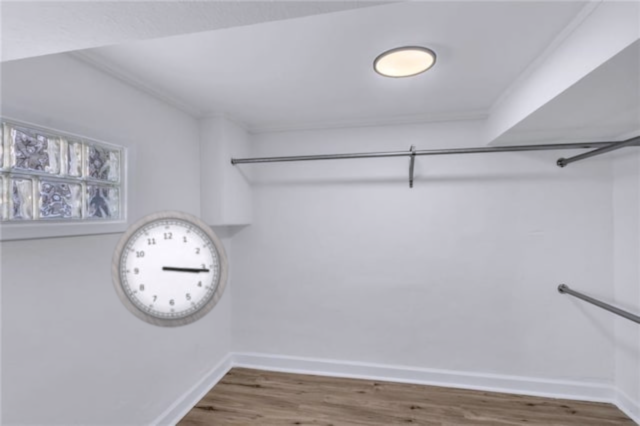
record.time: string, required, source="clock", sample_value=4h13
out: 3h16
